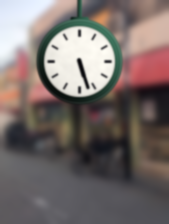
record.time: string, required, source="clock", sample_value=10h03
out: 5h27
